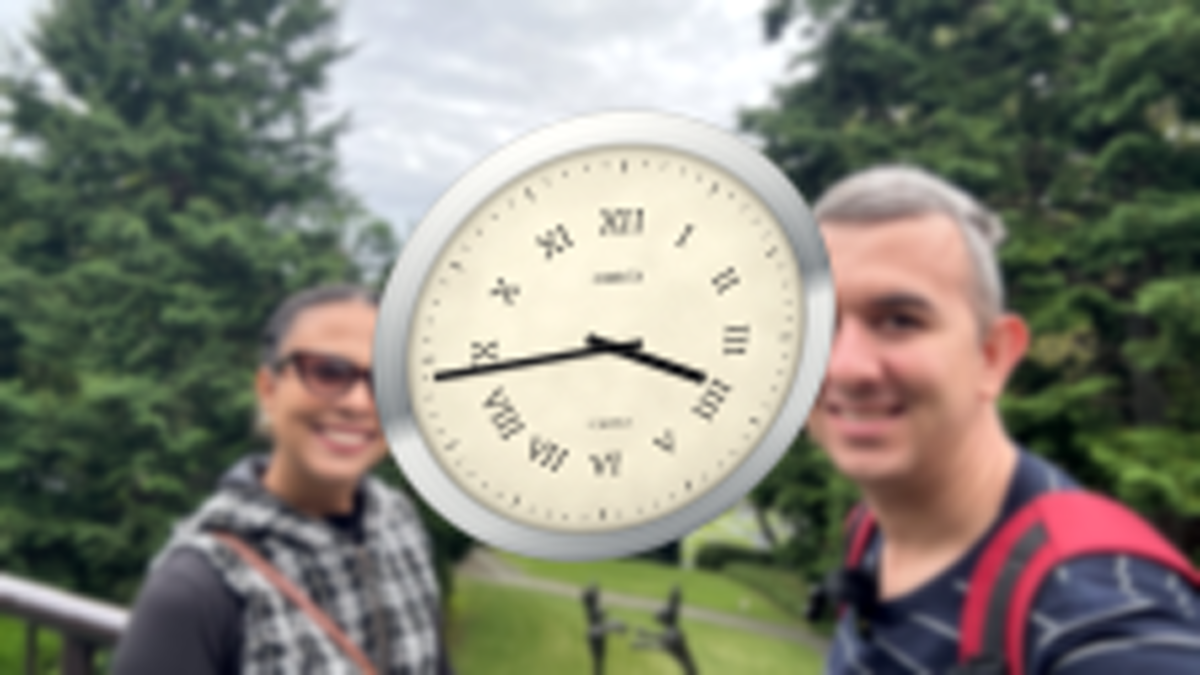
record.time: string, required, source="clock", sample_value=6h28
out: 3h44
